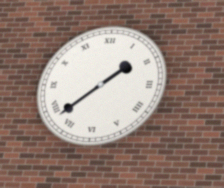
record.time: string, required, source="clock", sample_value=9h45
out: 1h38
